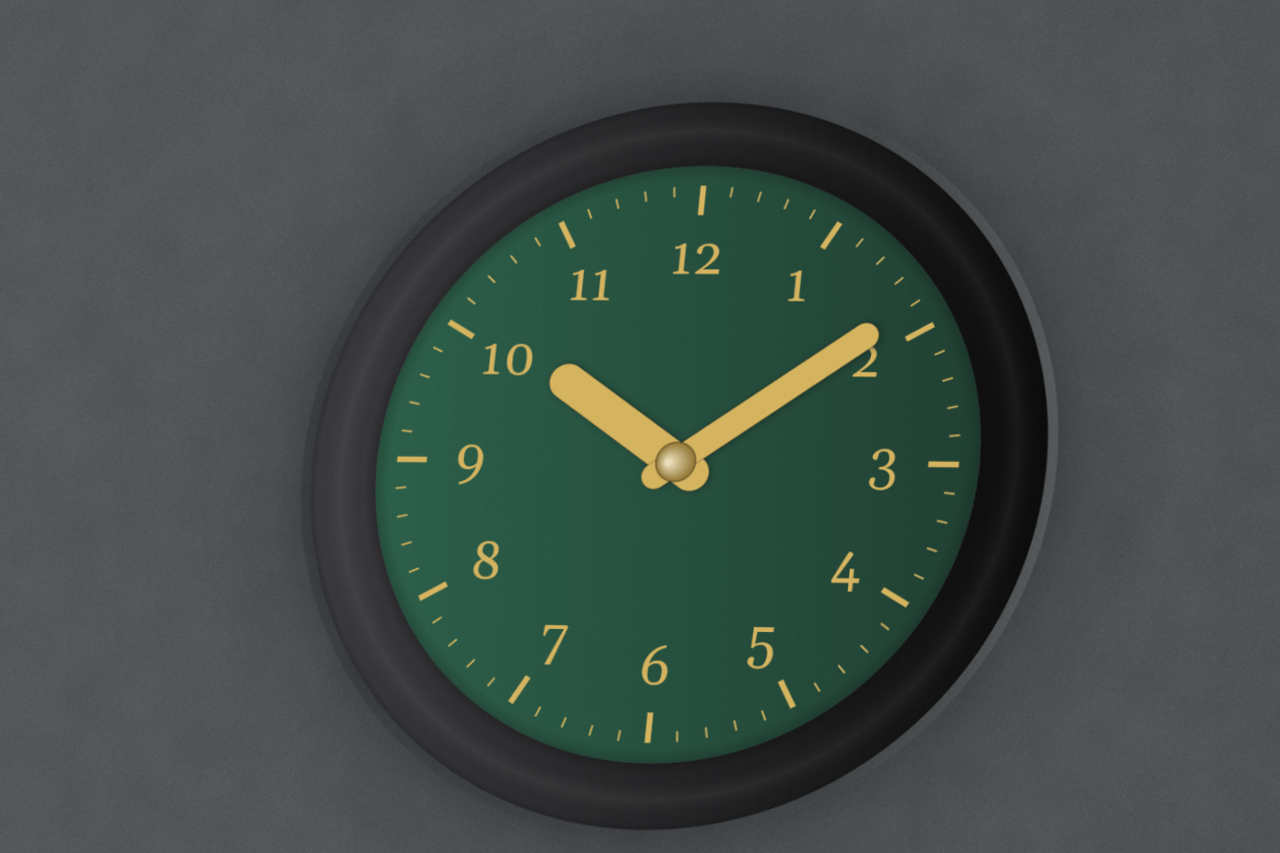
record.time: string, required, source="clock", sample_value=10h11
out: 10h09
